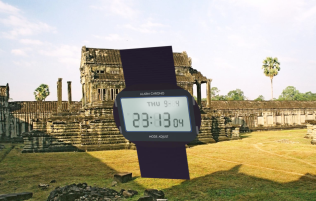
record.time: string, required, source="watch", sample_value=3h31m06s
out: 23h13m04s
